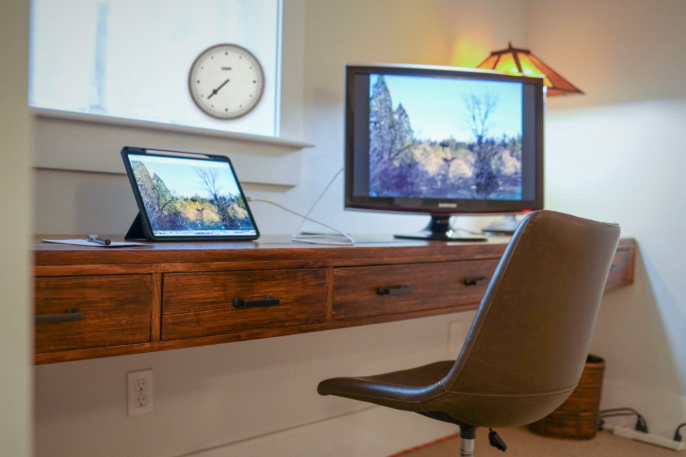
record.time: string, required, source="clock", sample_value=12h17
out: 7h38
